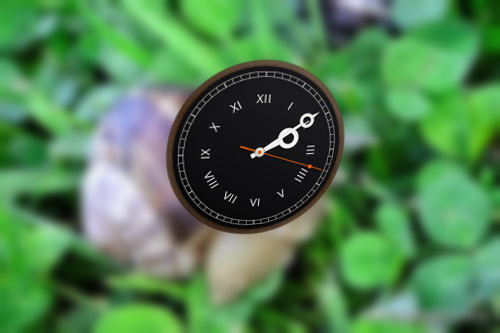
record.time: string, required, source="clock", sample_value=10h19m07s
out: 2h09m18s
